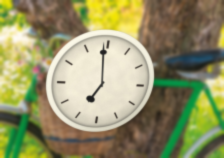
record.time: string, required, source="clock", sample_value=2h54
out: 6h59
